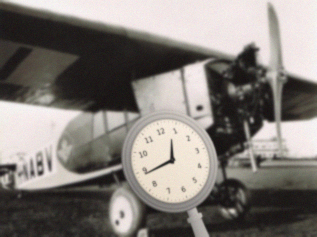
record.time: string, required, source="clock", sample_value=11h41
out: 12h44
